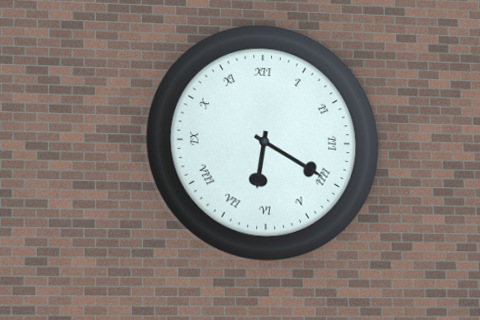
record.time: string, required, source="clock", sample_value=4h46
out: 6h20
